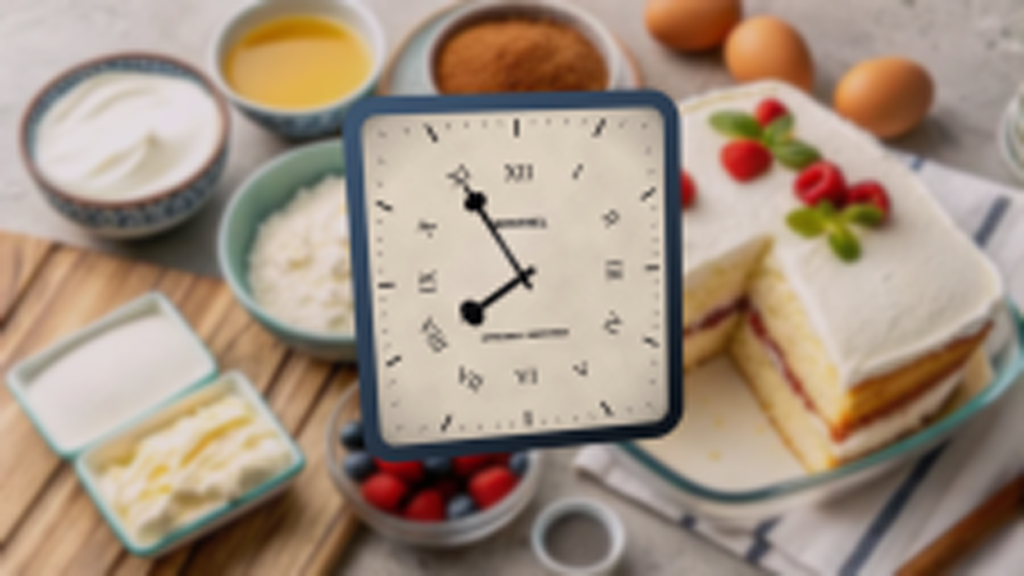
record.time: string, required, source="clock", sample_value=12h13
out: 7h55
